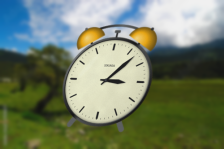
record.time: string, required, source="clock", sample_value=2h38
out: 3h07
